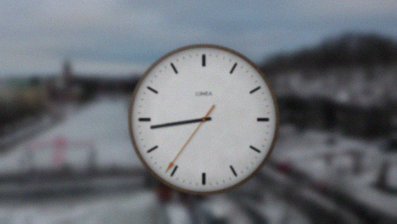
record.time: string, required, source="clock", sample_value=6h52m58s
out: 8h43m36s
